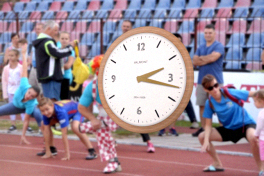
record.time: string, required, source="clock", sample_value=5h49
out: 2h17
